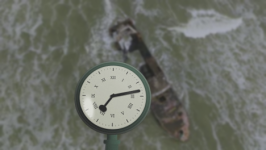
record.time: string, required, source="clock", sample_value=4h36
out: 7h13
